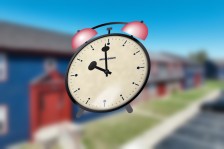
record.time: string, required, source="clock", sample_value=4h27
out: 9h59
